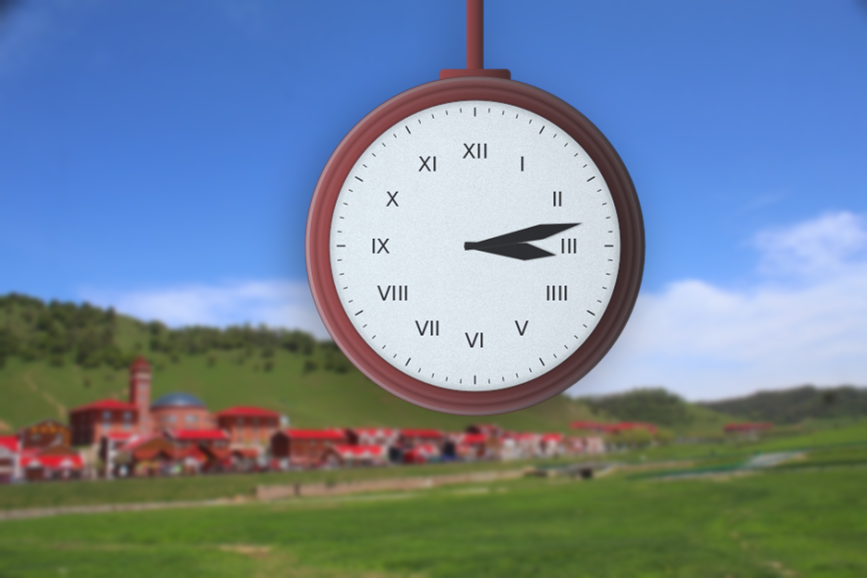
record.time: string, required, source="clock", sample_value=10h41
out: 3h13
